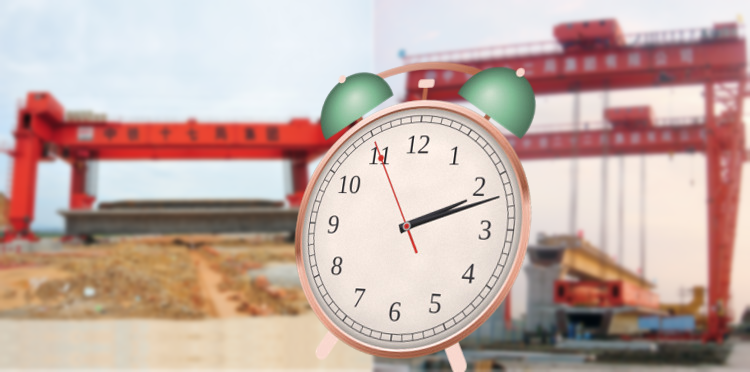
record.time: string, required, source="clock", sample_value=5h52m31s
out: 2h11m55s
